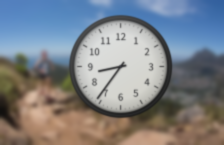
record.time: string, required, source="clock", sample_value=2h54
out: 8h36
